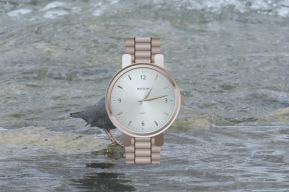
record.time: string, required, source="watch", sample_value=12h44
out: 1h13
